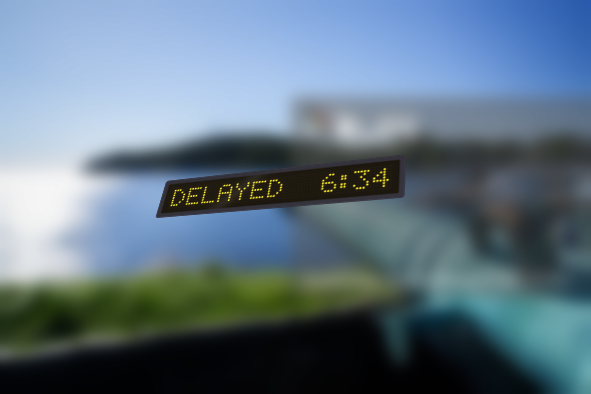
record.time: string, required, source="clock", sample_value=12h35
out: 6h34
